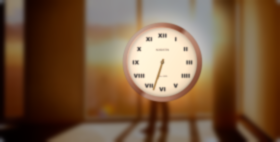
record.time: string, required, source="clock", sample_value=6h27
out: 6h33
